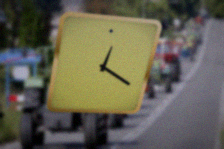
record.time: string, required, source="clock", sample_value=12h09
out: 12h20
